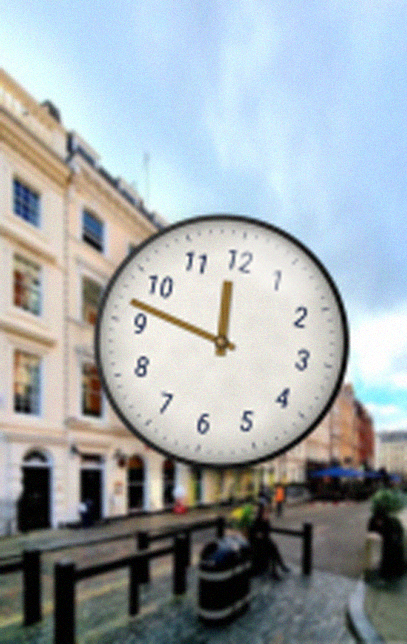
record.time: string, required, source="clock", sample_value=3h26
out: 11h47
